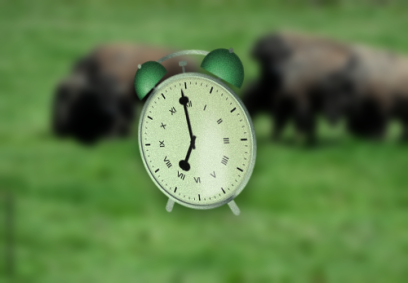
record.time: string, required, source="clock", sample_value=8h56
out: 6h59
